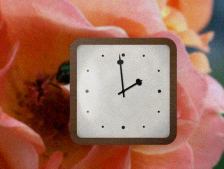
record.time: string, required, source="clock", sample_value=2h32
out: 1h59
